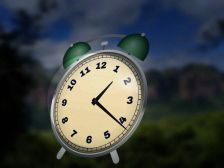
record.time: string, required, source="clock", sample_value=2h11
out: 1h21
